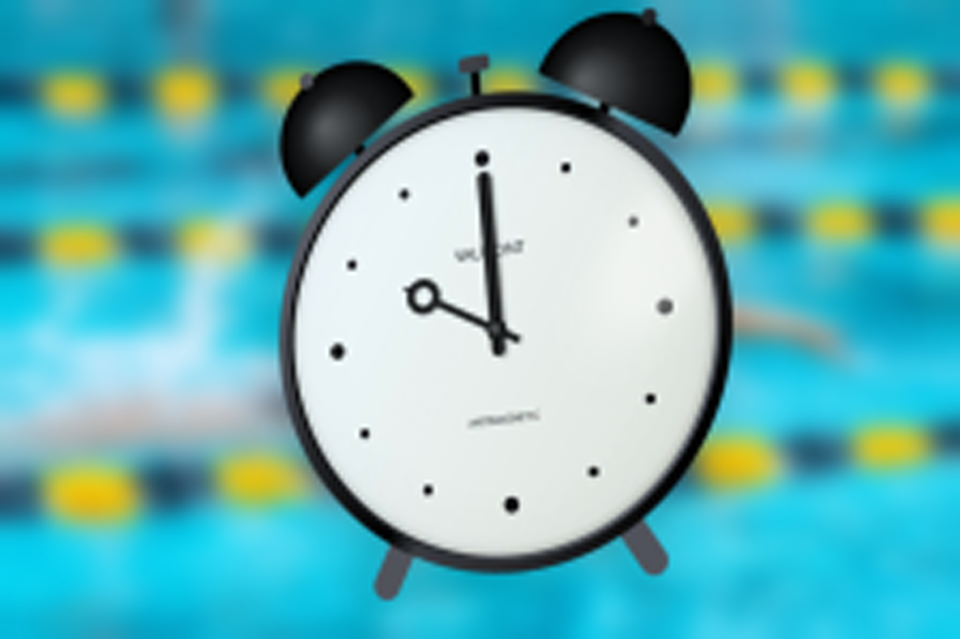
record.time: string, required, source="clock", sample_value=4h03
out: 10h00
